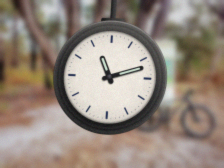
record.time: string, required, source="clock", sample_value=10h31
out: 11h12
